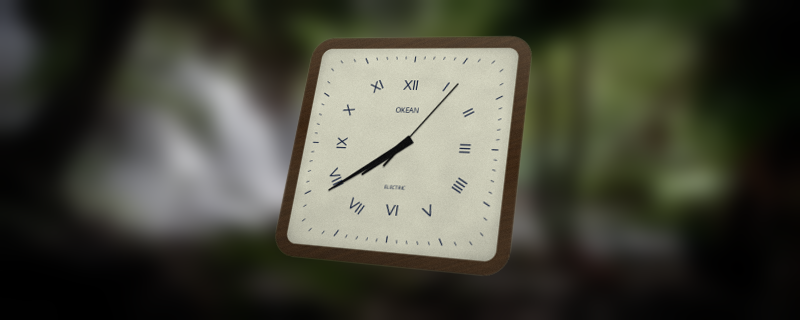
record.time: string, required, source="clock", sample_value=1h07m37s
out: 7h39m06s
